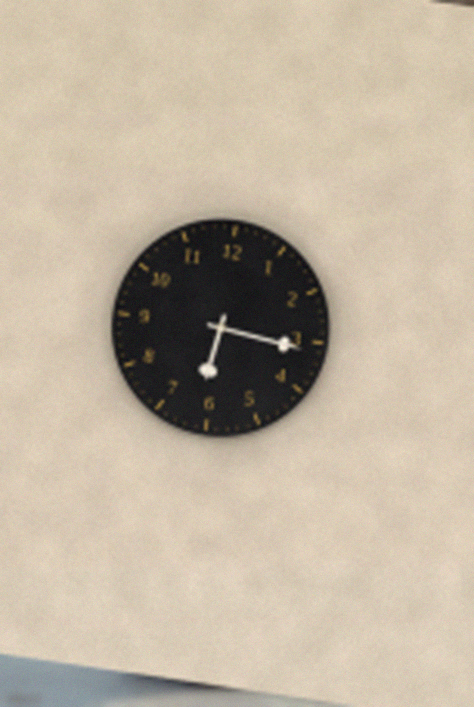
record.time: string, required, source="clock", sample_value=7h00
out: 6h16
